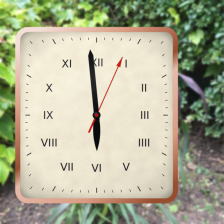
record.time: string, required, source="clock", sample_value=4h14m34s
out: 5h59m04s
